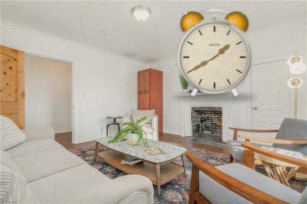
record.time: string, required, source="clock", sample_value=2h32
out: 1h40
